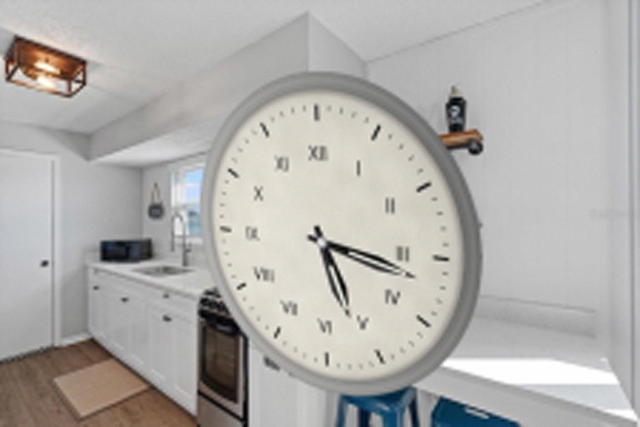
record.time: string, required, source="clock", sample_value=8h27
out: 5h17
